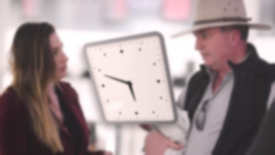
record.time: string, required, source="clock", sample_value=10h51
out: 5h49
